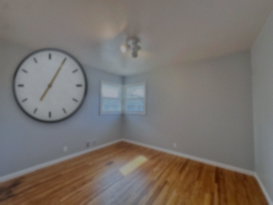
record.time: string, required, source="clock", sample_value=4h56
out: 7h05
